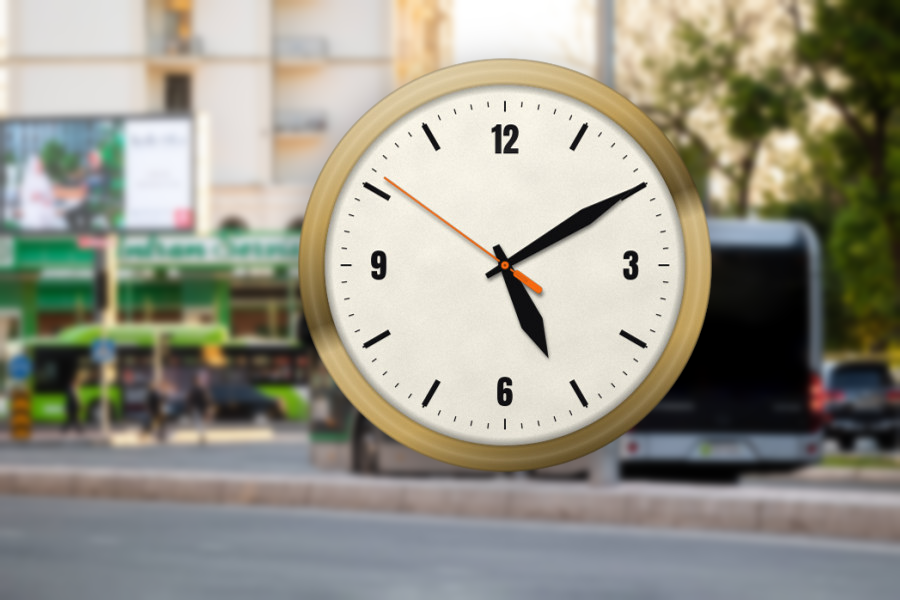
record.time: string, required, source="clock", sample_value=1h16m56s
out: 5h09m51s
